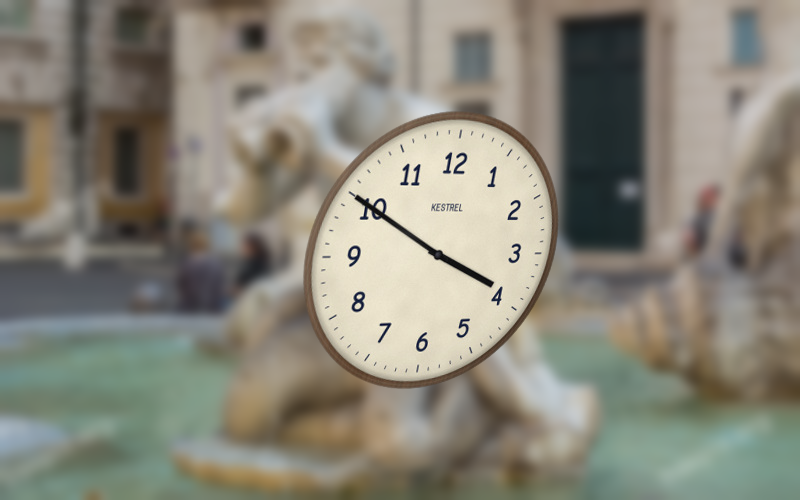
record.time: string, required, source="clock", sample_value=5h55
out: 3h50
